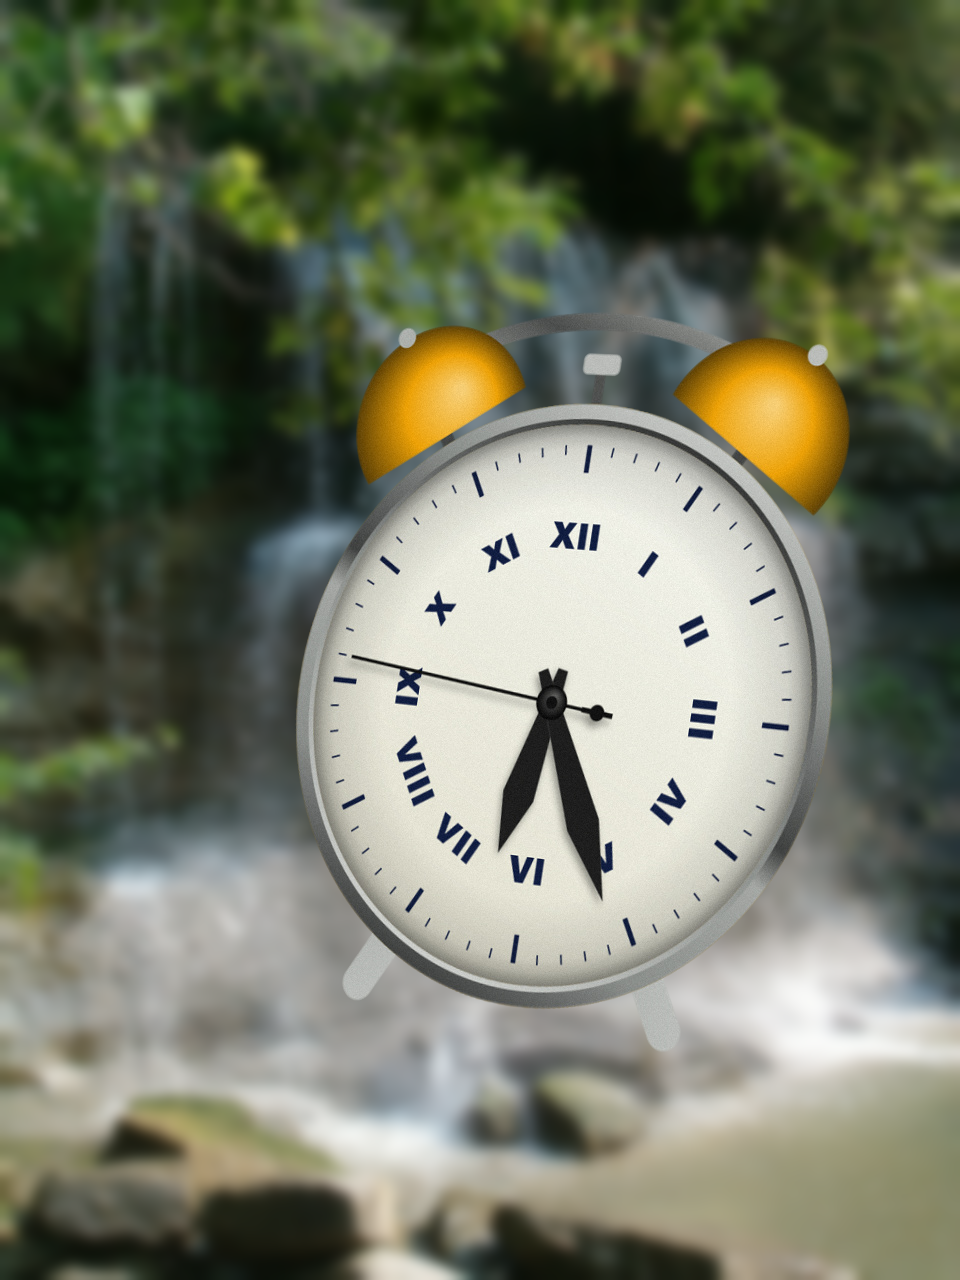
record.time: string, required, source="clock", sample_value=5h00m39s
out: 6h25m46s
